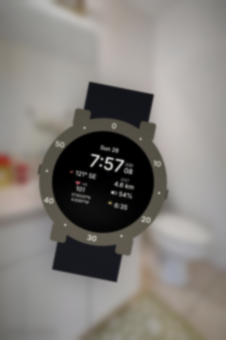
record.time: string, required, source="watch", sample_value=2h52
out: 7h57
